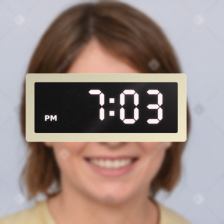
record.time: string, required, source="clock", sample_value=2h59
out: 7h03
